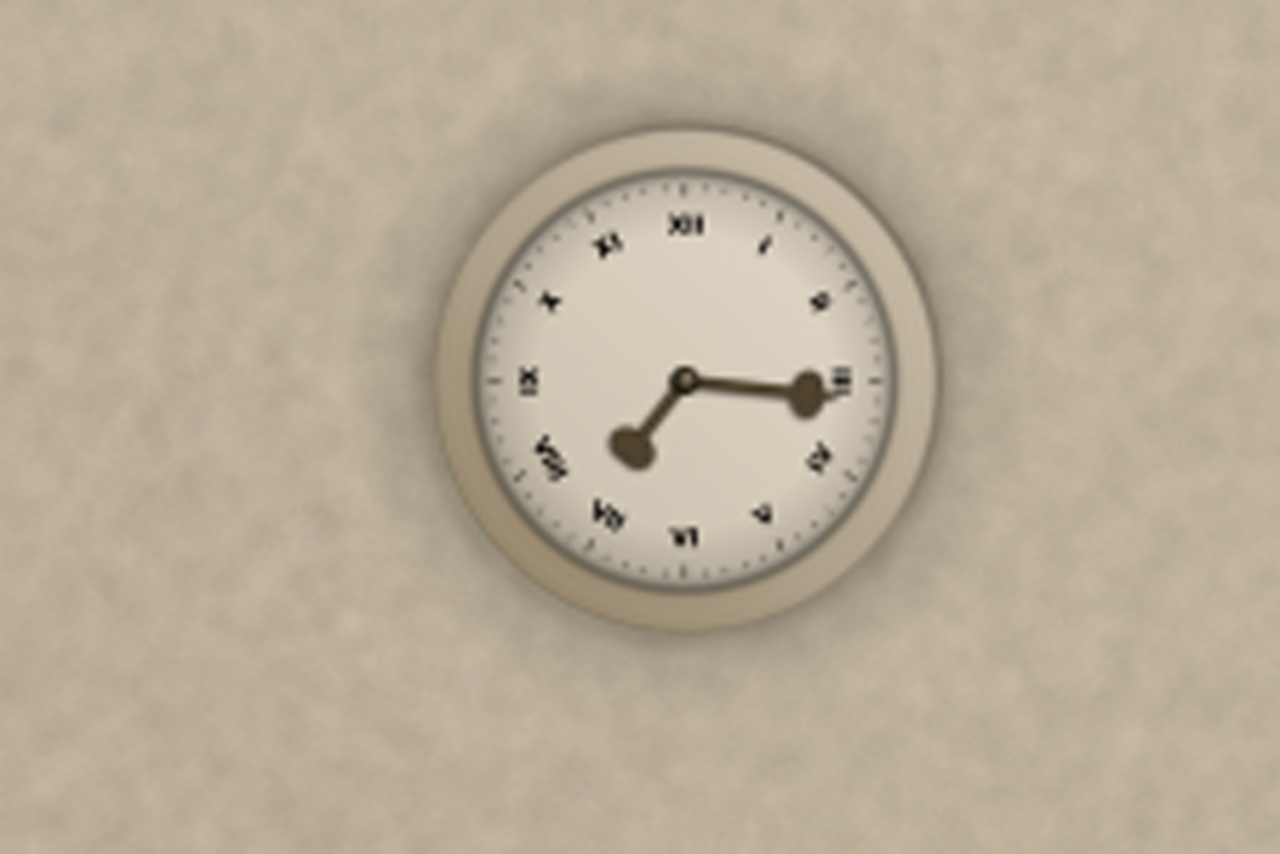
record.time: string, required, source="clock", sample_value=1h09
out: 7h16
